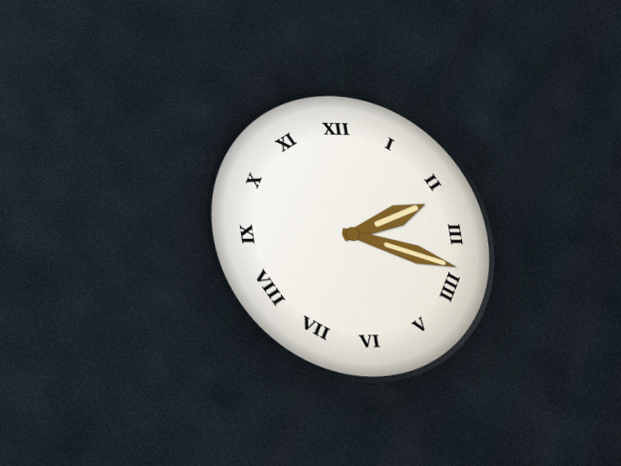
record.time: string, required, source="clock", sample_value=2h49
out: 2h18
